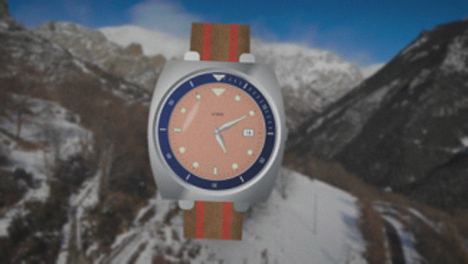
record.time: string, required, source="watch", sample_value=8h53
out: 5h10
